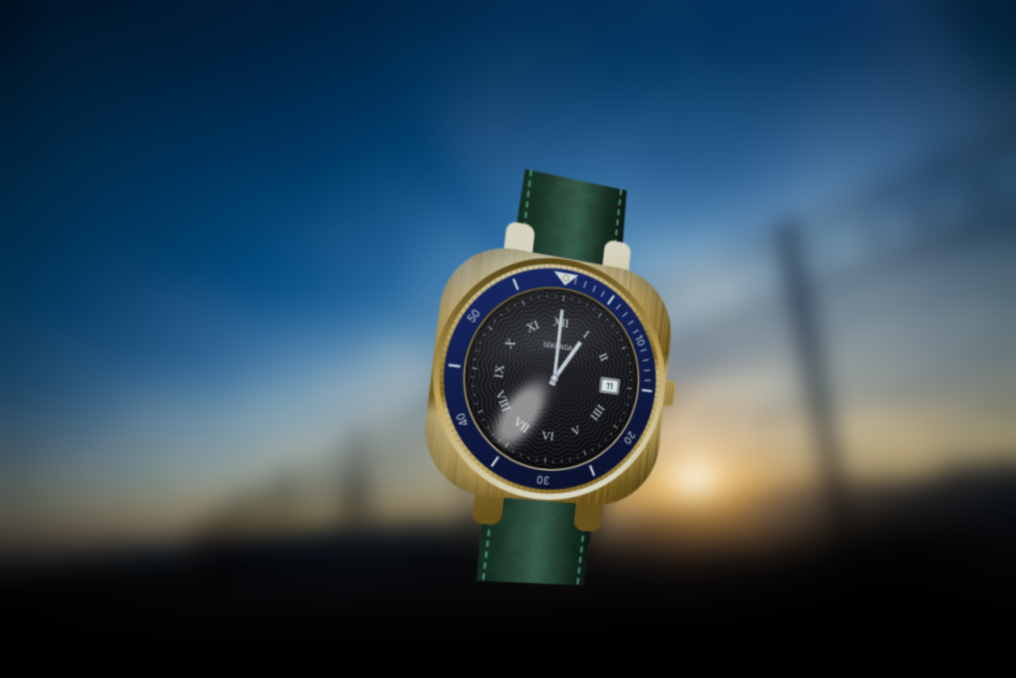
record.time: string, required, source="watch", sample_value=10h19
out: 1h00
